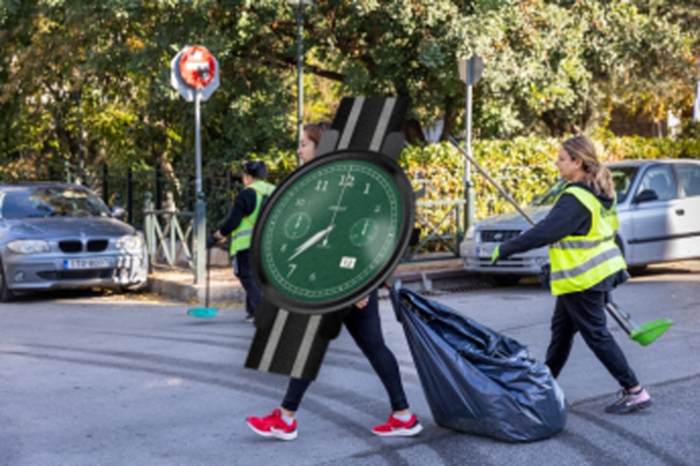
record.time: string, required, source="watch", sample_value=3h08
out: 7h37
